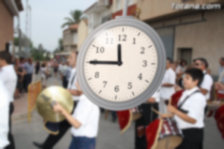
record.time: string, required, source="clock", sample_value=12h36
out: 11h45
